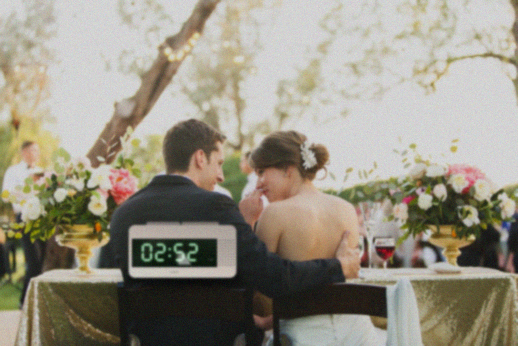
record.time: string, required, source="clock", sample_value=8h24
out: 2h52
